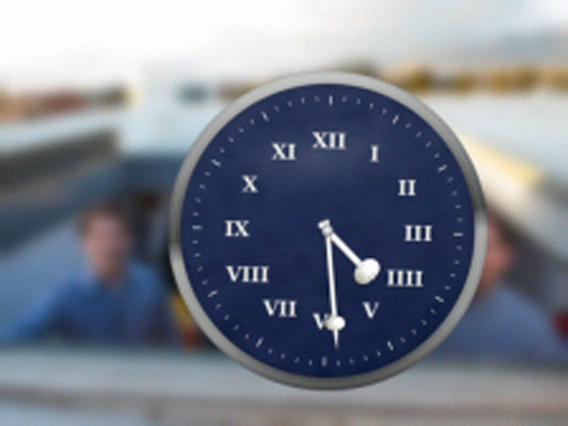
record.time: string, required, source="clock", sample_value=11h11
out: 4h29
